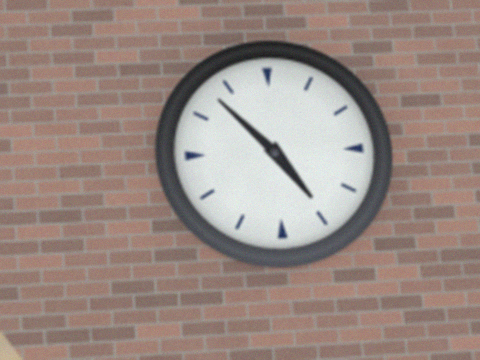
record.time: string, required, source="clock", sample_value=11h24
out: 4h53
